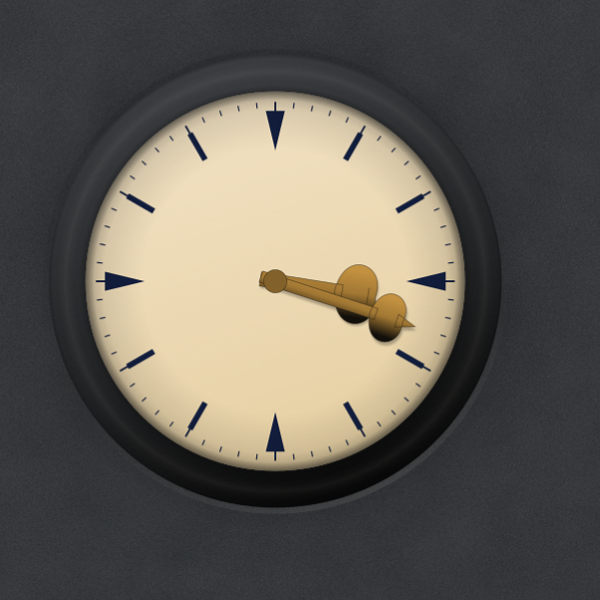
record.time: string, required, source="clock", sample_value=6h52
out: 3h18
